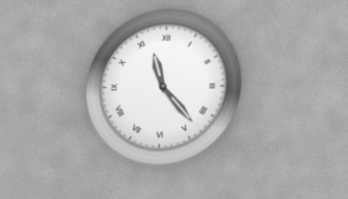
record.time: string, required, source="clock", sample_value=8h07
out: 11h23
